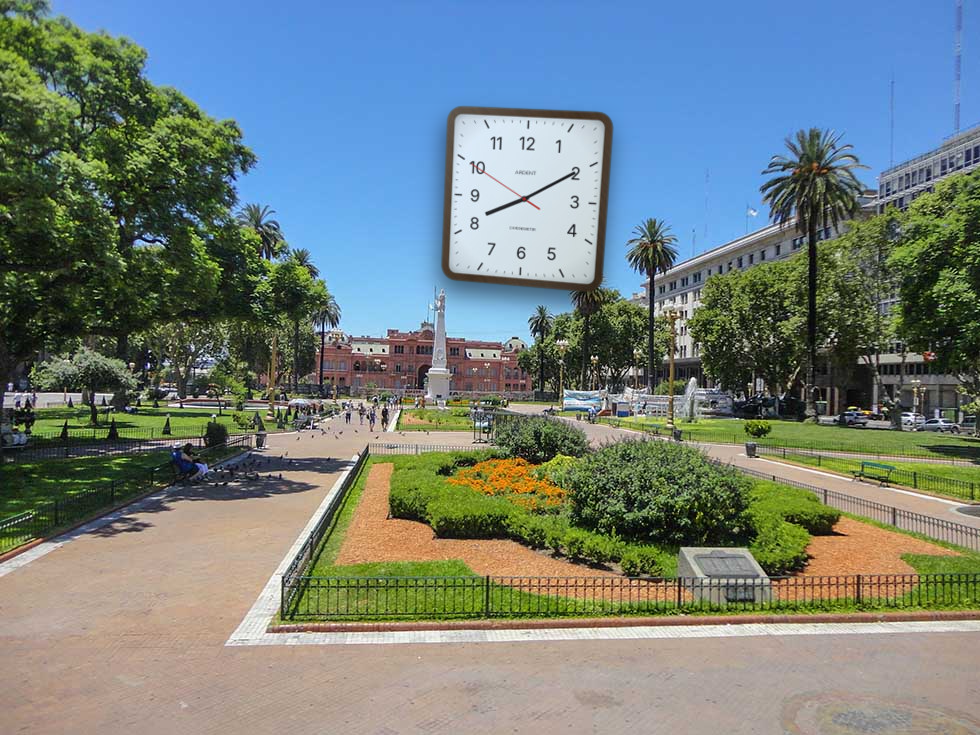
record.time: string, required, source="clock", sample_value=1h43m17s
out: 8h09m50s
